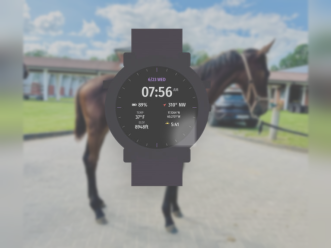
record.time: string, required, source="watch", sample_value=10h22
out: 7h56
